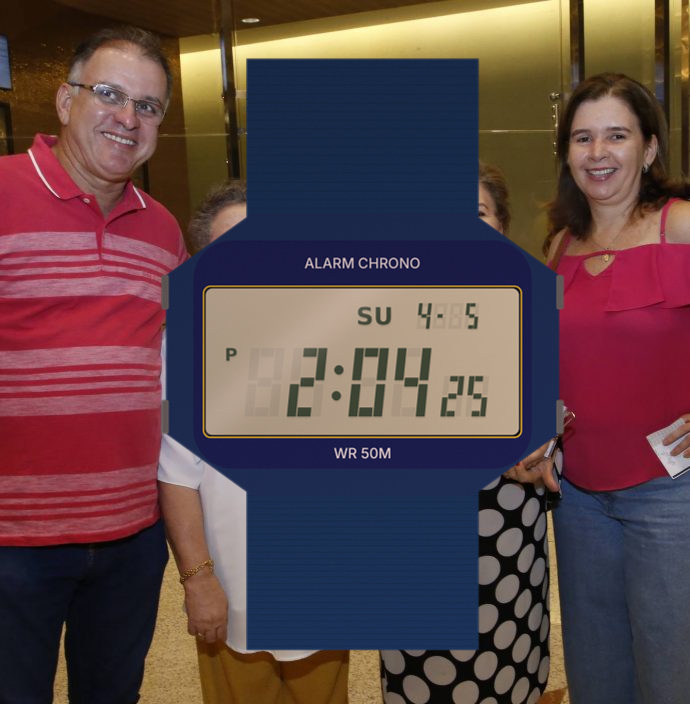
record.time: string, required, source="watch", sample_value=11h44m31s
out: 2h04m25s
